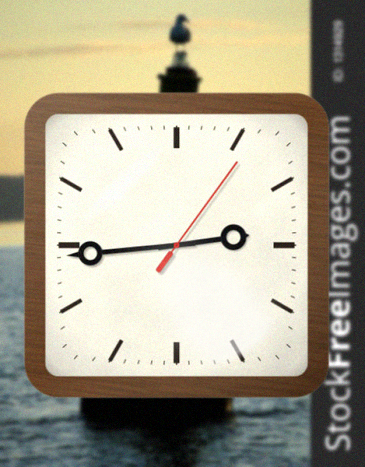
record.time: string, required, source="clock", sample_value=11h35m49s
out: 2h44m06s
